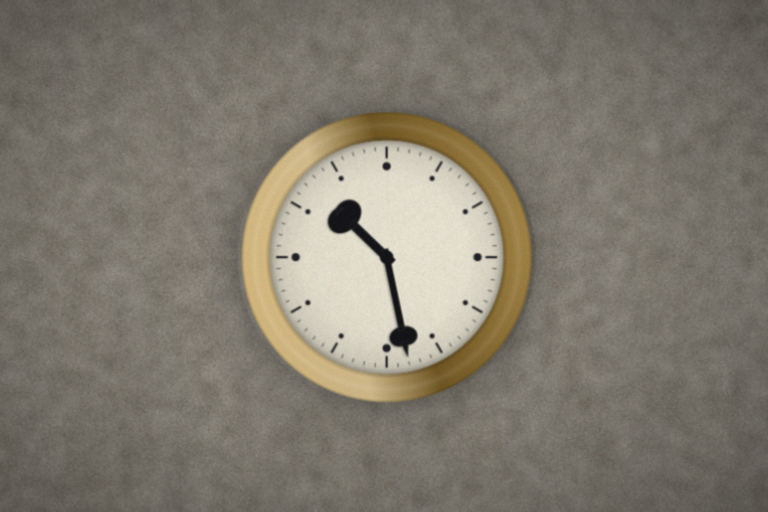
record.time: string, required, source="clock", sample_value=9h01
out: 10h28
